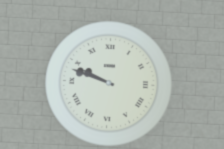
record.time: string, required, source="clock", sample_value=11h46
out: 9h48
